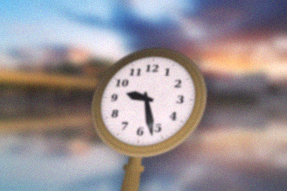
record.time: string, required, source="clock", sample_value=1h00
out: 9h27
